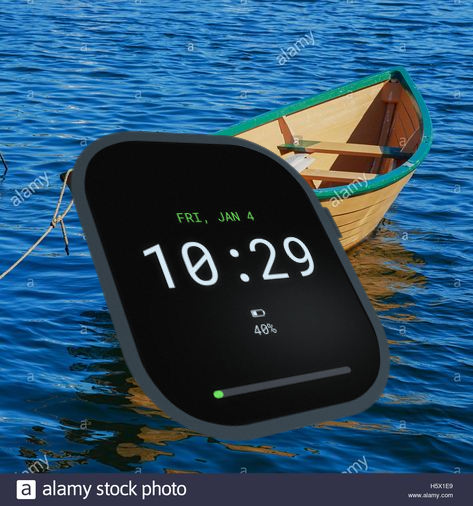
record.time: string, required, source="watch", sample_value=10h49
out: 10h29
